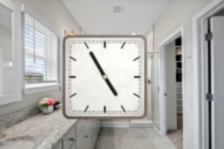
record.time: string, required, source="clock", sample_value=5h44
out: 4h55
